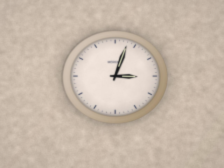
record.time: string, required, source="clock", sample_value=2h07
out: 3h03
